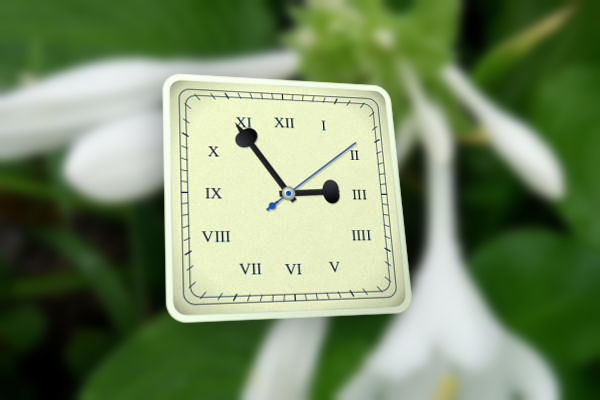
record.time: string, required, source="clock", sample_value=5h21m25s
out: 2h54m09s
